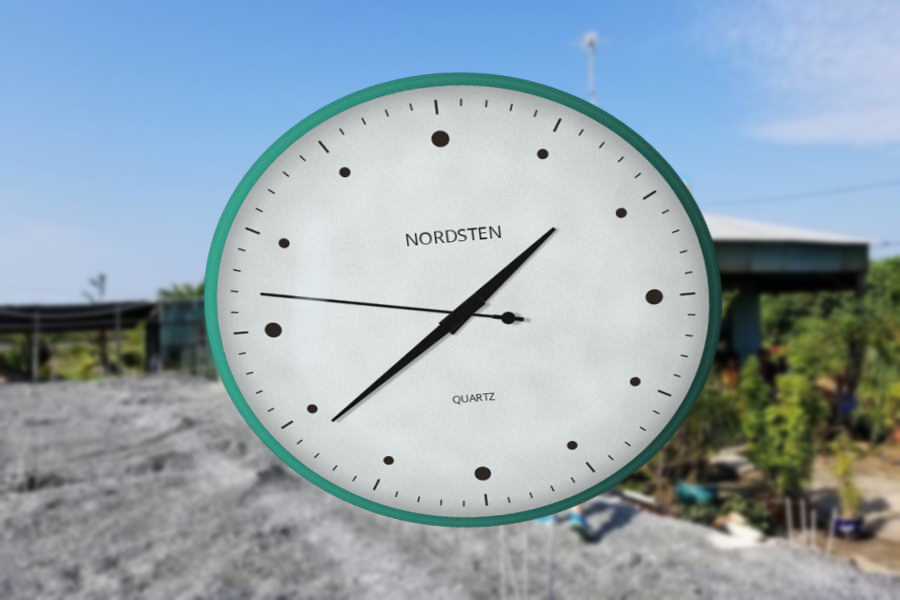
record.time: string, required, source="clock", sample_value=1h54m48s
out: 1h38m47s
